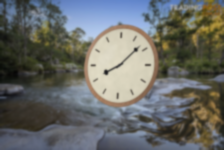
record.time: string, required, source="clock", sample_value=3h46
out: 8h08
